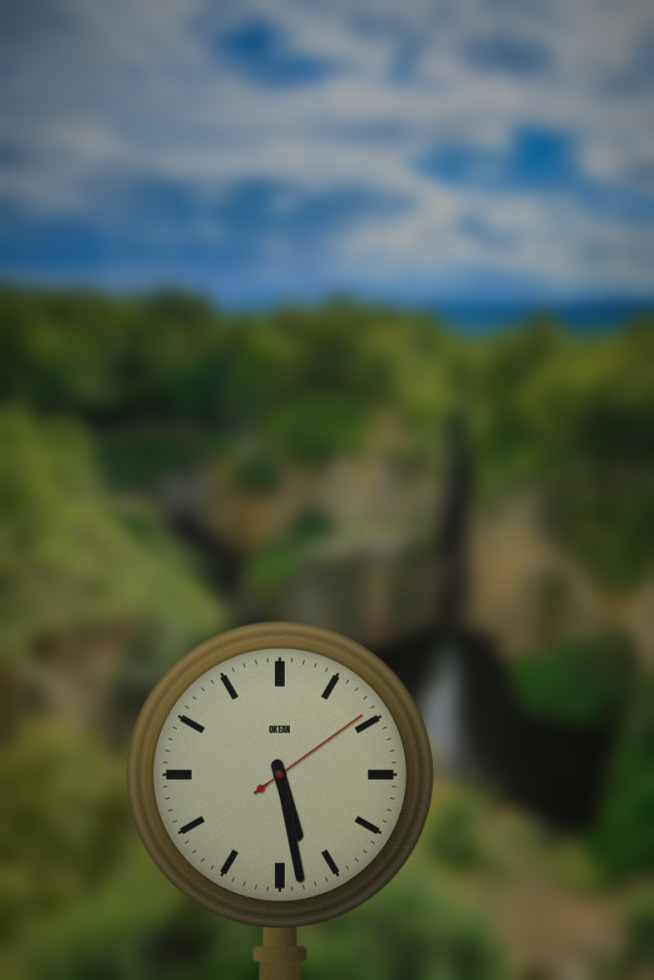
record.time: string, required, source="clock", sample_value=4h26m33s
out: 5h28m09s
